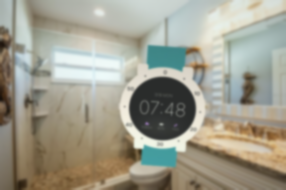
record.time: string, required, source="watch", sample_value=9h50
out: 7h48
